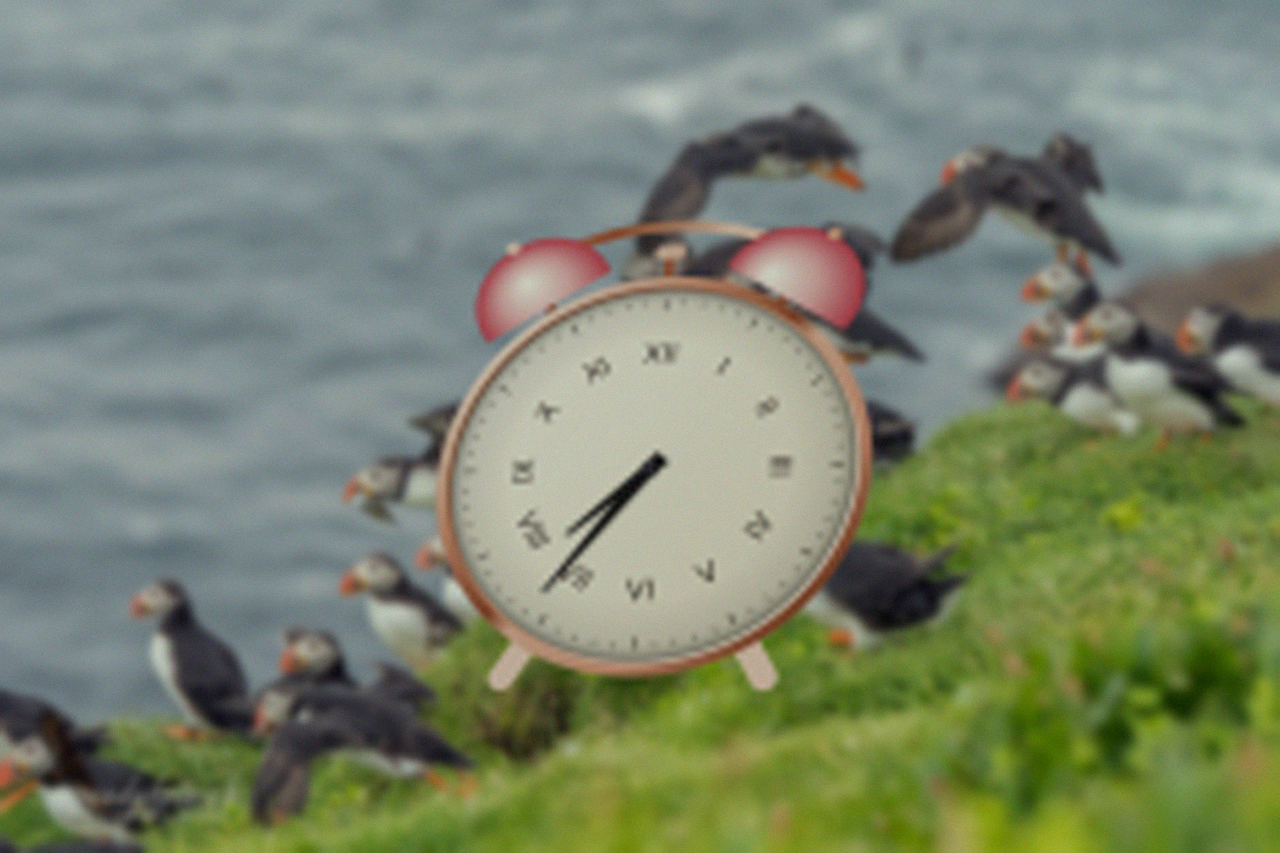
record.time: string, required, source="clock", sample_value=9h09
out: 7h36
